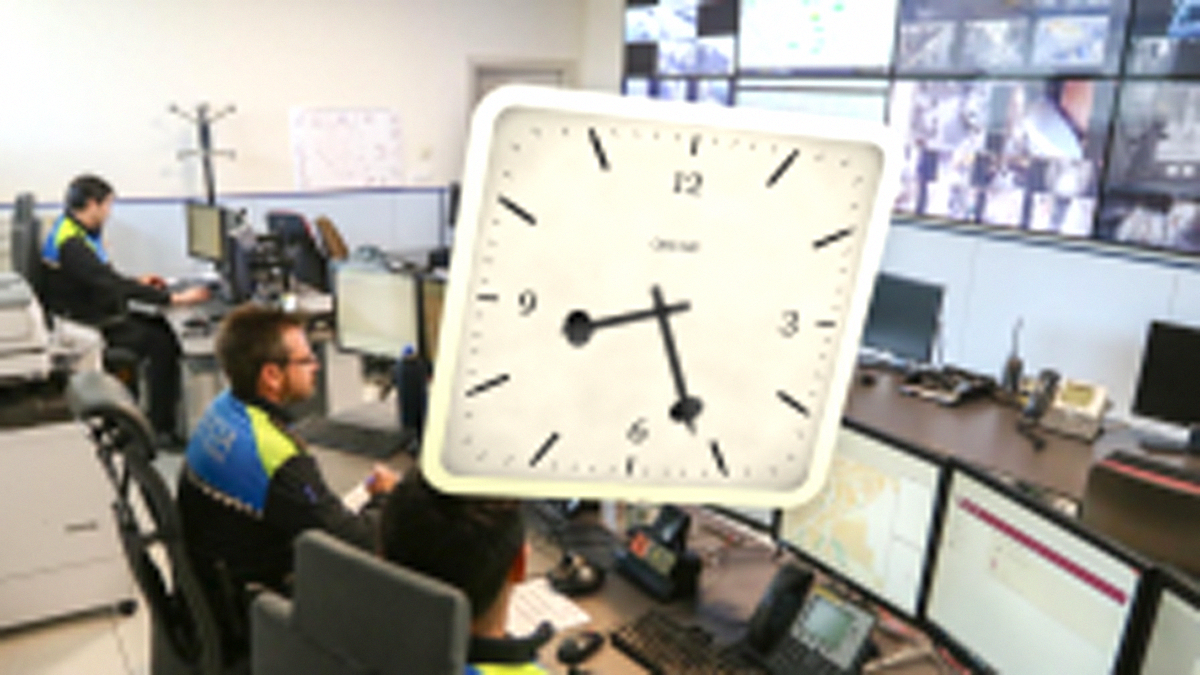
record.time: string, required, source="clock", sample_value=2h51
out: 8h26
